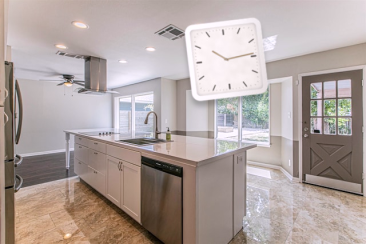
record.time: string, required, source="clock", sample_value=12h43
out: 10h14
